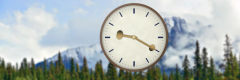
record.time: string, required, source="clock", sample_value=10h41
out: 9h20
